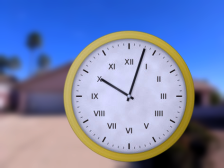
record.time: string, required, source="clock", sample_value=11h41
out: 10h03
